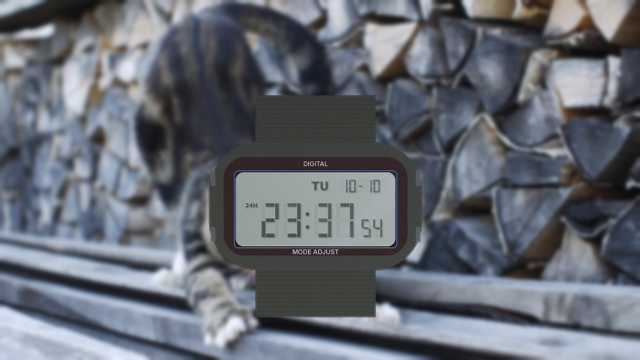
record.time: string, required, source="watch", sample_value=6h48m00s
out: 23h37m54s
